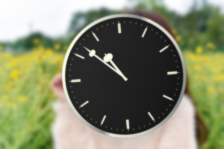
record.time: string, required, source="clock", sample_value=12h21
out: 10h52
